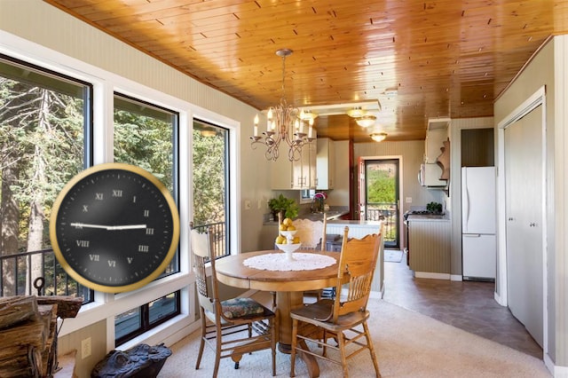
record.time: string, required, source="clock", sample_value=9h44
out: 2h45
